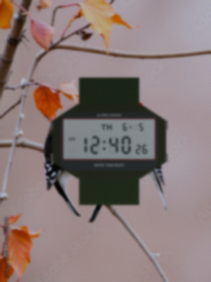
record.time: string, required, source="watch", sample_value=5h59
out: 12h40
